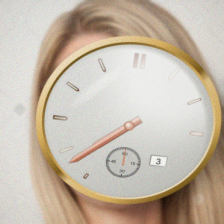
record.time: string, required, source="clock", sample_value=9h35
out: 7h38
